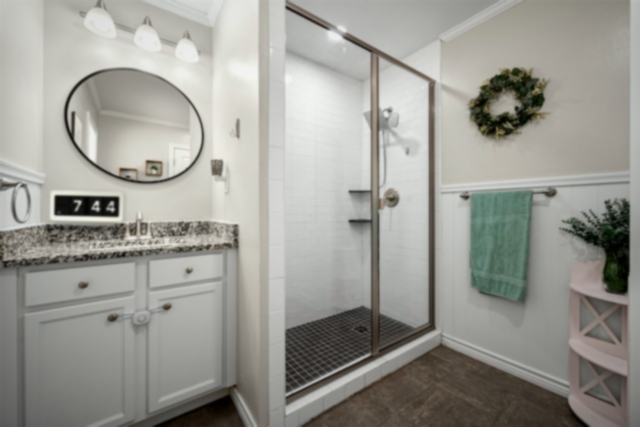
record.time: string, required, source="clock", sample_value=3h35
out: 7h44
